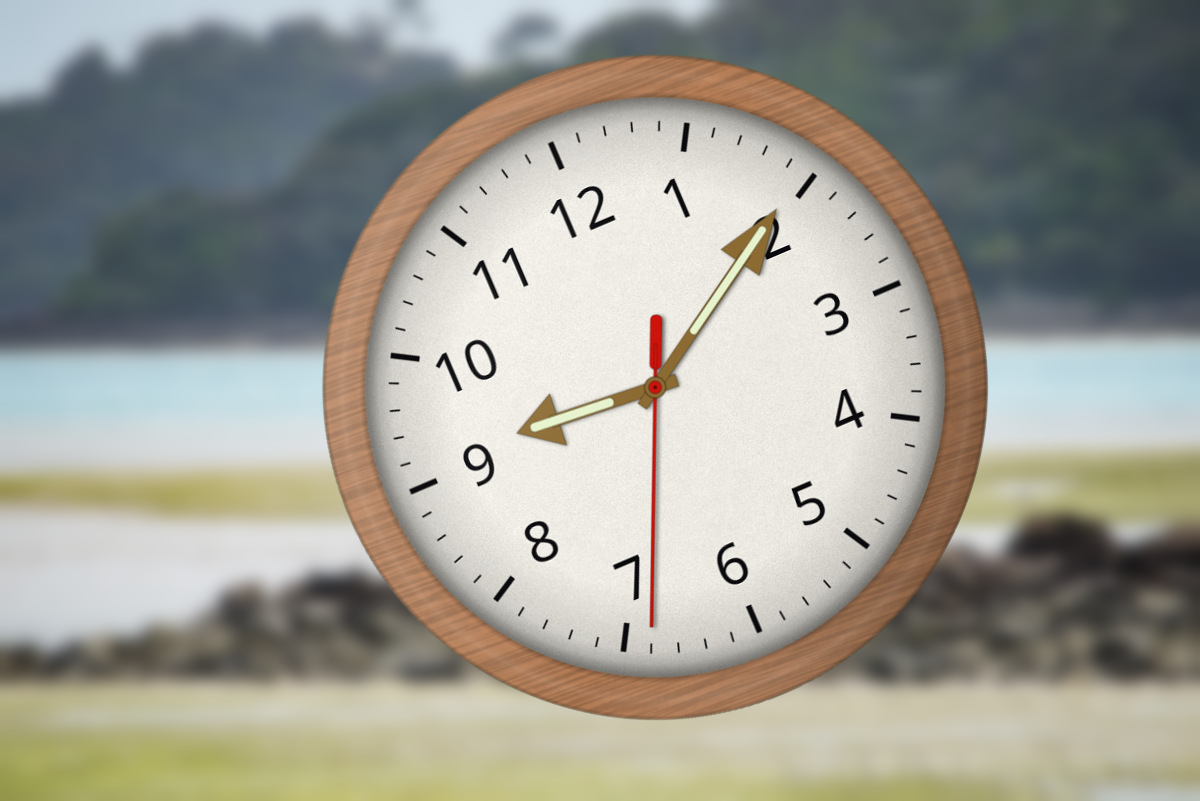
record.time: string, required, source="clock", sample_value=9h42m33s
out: 9h09m34s
